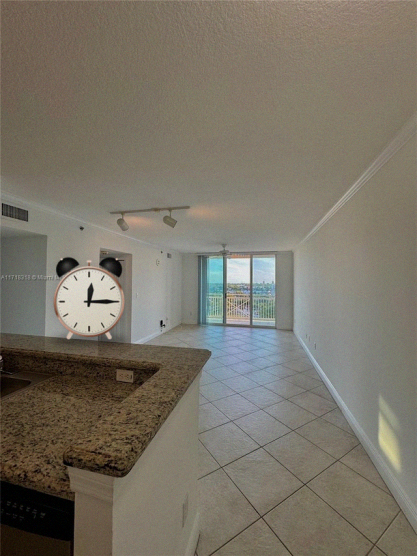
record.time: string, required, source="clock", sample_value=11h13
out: 12h15
